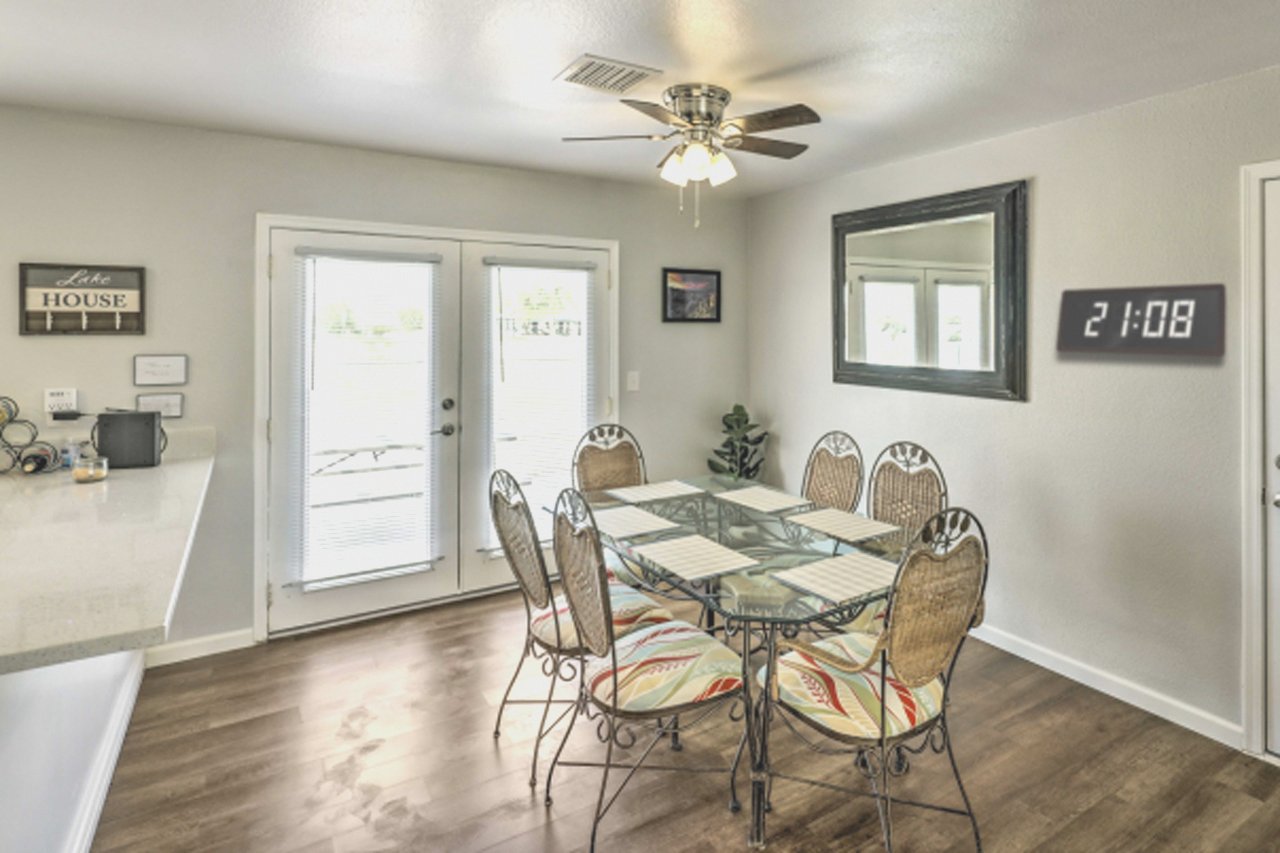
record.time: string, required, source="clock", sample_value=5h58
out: 21h08
